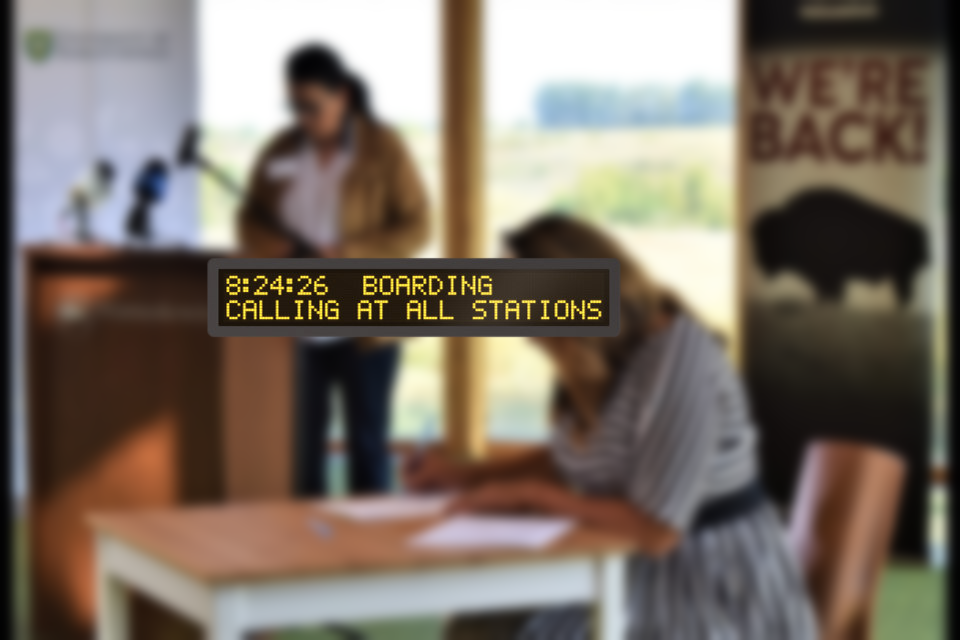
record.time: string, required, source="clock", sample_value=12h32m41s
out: 8h24m26s
